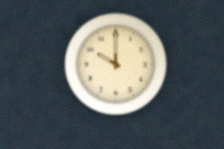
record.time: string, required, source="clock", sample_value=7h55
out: 10h00
